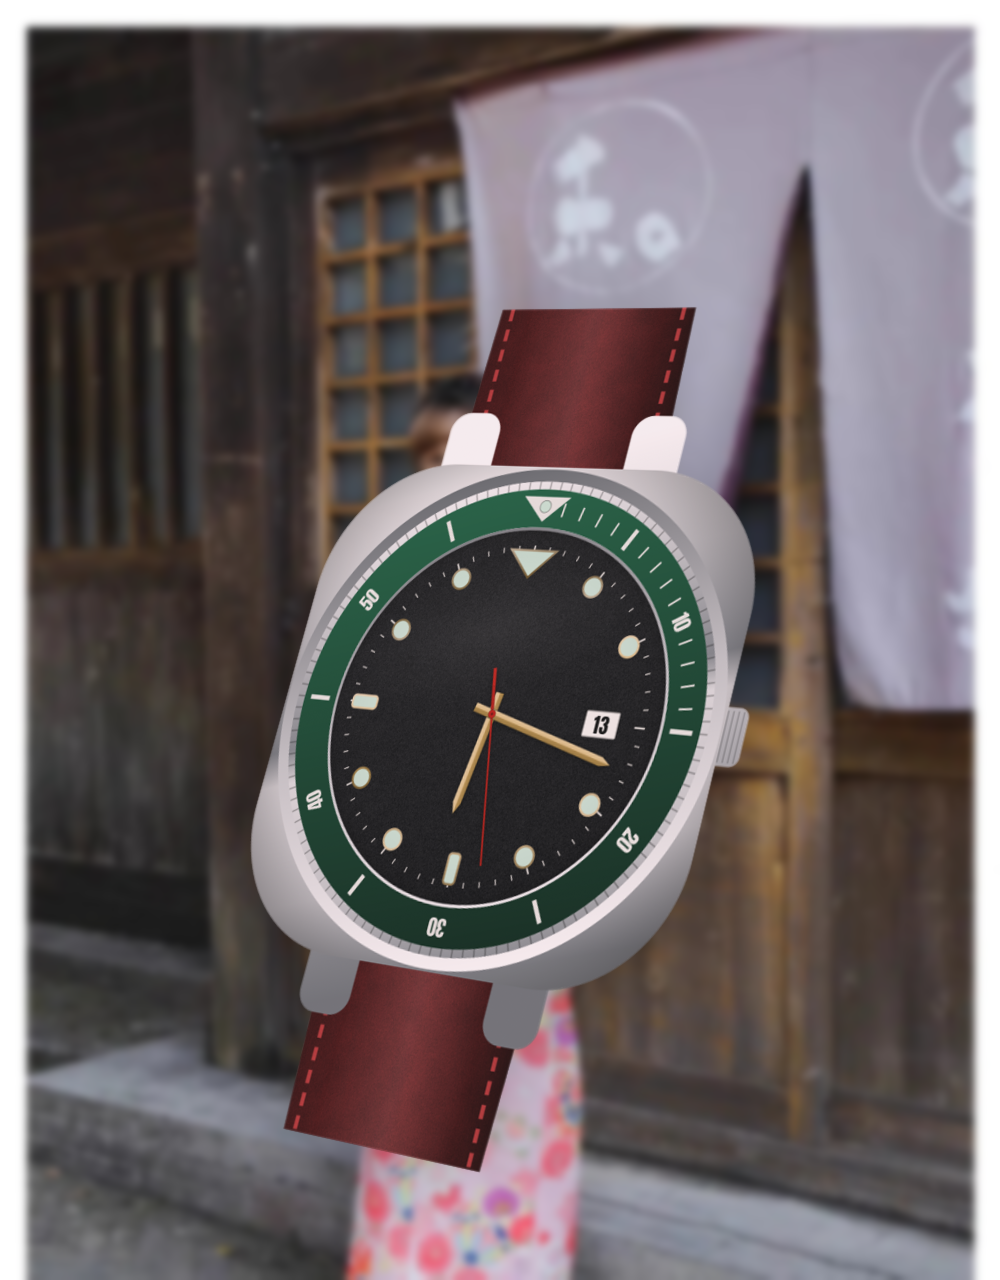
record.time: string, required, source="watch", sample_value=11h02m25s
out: 6h17m28s
